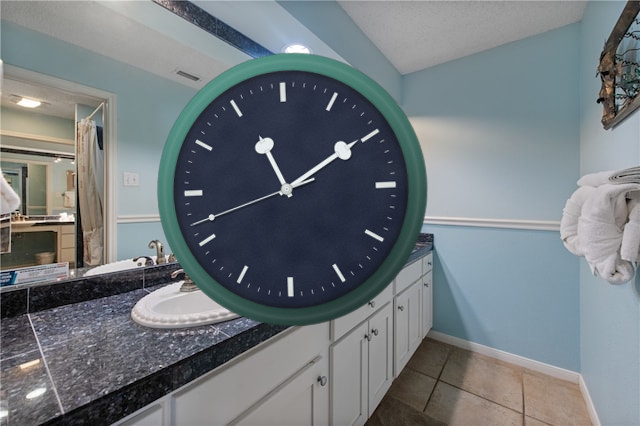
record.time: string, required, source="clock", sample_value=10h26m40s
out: 11h09m42s
